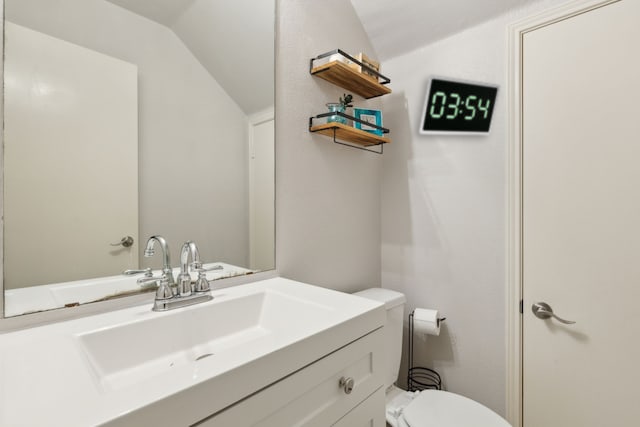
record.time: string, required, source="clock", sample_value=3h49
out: 3h54
